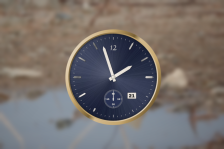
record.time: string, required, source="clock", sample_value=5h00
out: 1h57
